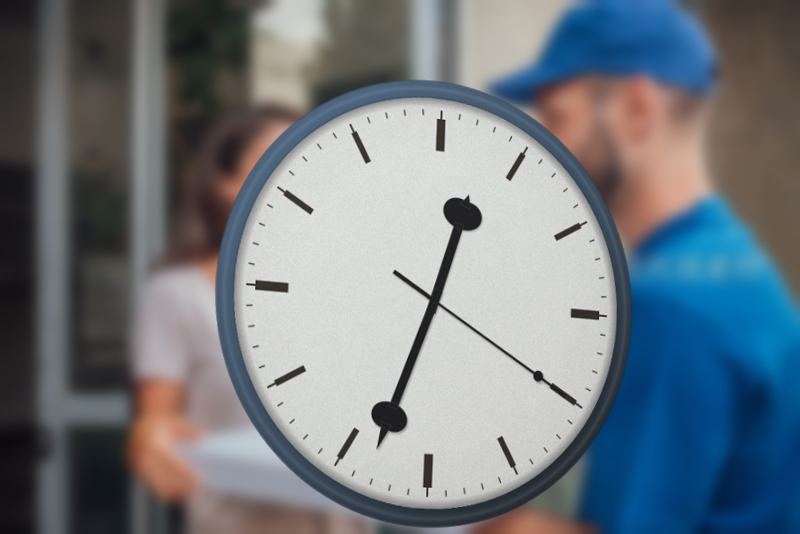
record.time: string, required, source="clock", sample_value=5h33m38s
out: 12h33m20s
